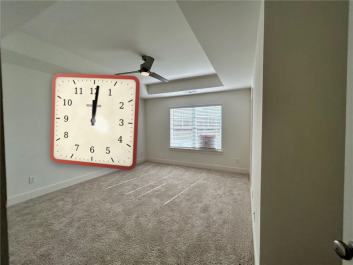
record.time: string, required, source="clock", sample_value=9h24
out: 12h01
